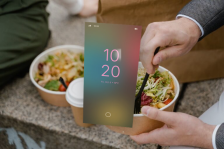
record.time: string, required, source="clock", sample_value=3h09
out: 10h20
